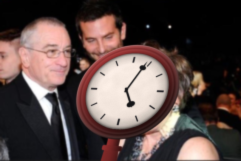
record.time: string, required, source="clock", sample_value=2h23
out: 5h04
